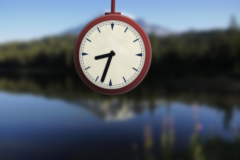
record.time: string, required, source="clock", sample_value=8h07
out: 8h33
